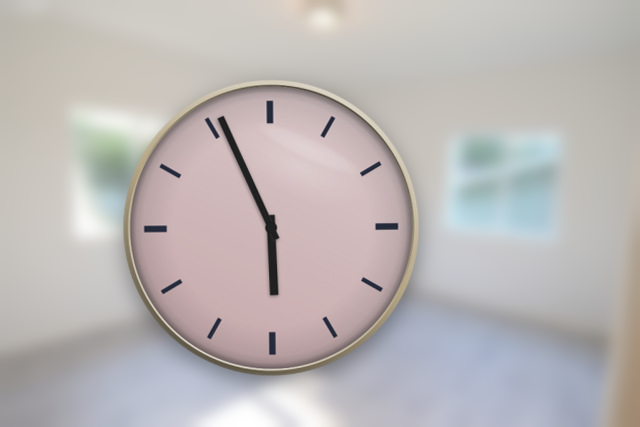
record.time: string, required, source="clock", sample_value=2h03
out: 5h56
